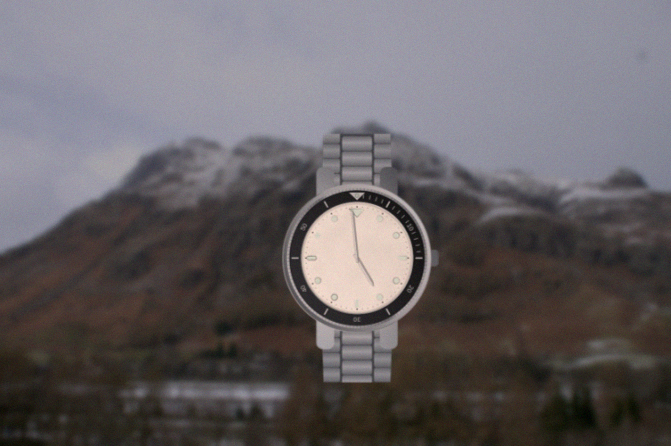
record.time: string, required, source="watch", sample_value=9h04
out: 4h59
